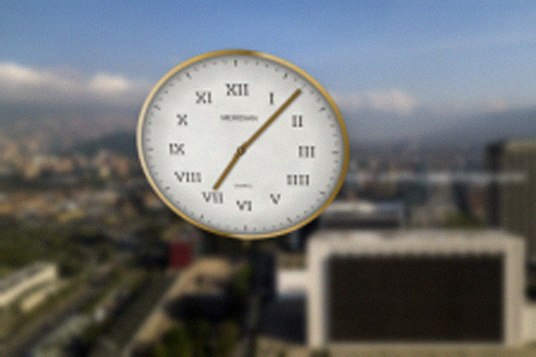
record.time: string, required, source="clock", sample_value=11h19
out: 7h07
